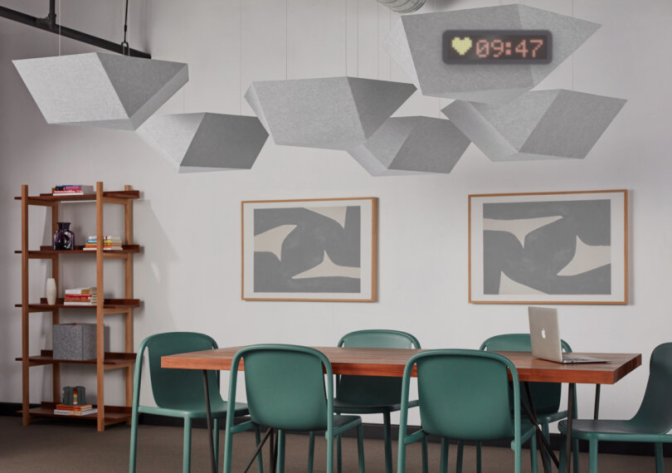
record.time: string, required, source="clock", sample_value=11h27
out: 9h47
